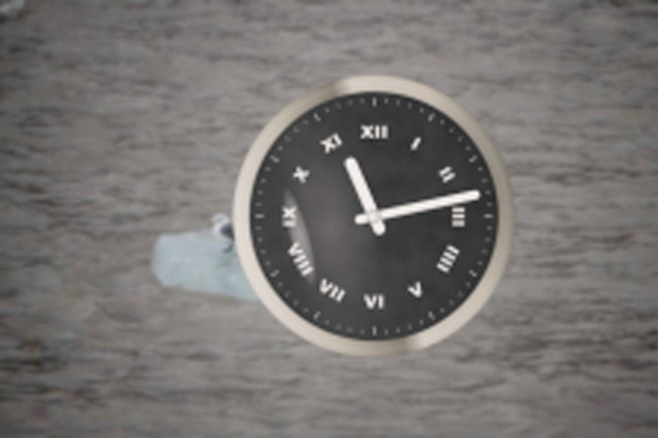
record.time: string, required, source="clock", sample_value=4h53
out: 11h13
